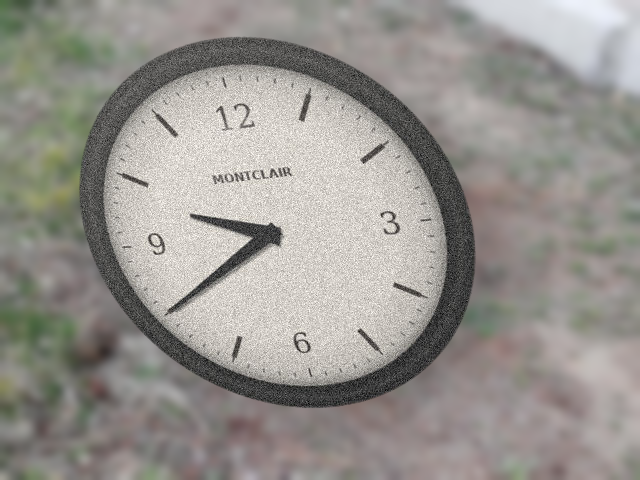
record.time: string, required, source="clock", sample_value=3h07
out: 9h40
